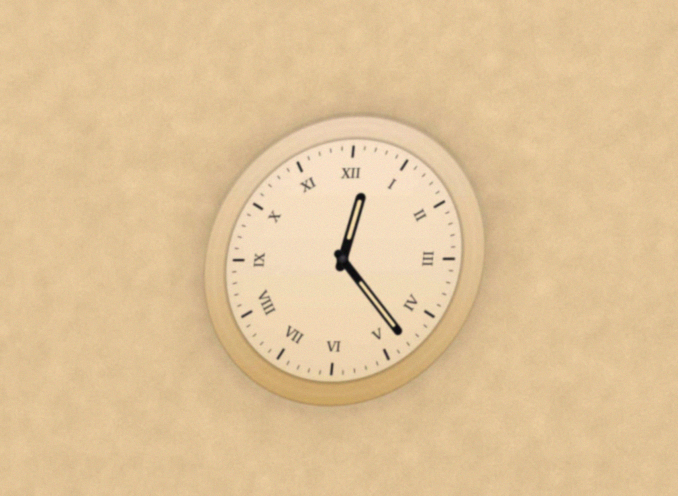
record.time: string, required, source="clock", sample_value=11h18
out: 12h23
